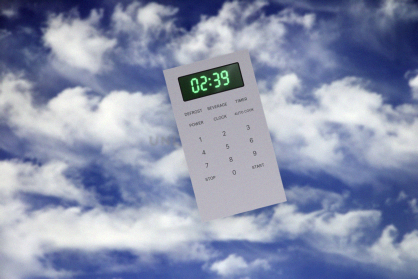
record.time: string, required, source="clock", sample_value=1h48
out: 2h39
